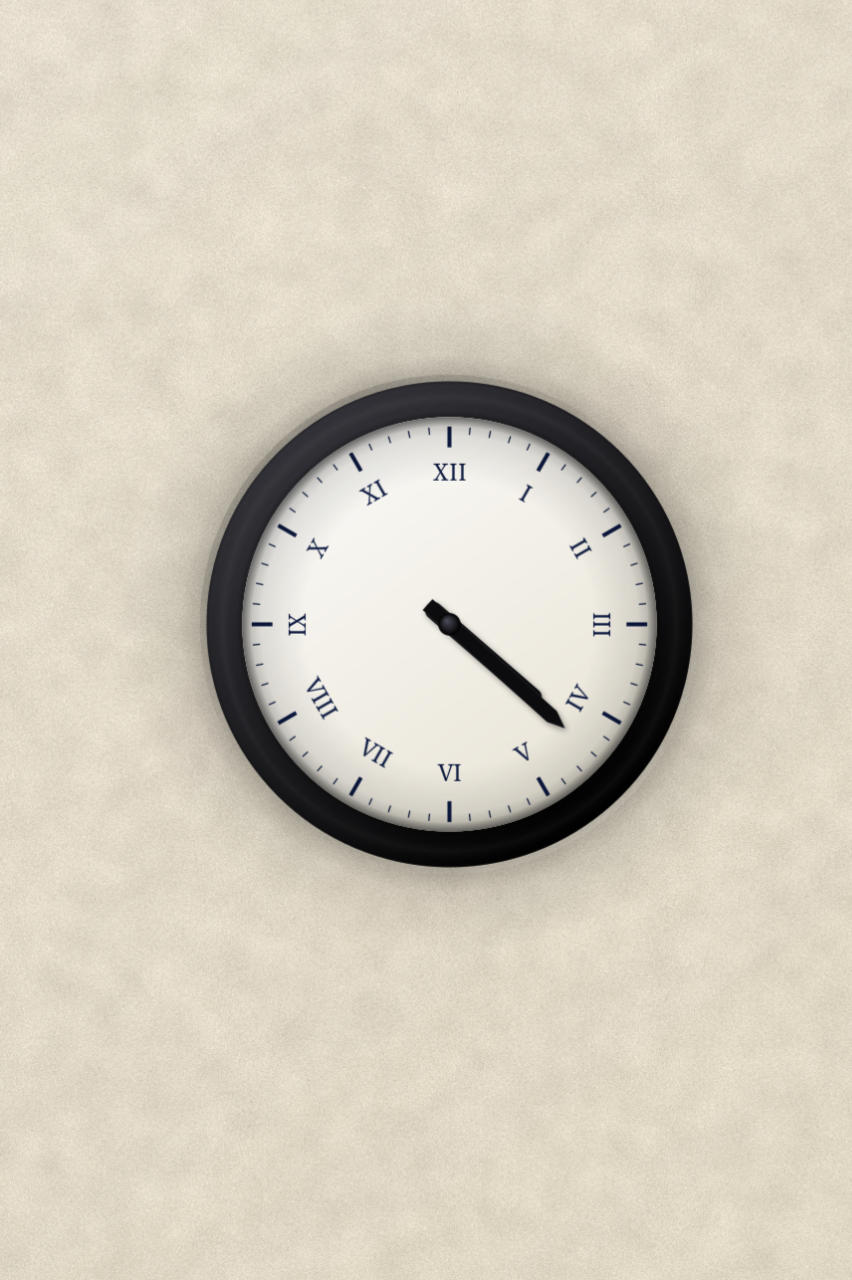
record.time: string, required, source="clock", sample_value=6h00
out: 4h22
